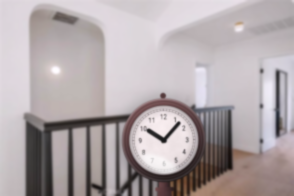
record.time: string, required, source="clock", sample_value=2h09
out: 10h07
